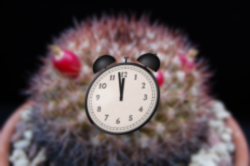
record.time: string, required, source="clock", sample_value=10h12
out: 11h58
